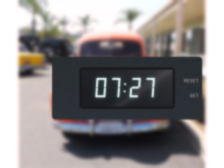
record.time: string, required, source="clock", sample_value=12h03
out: 7h27
